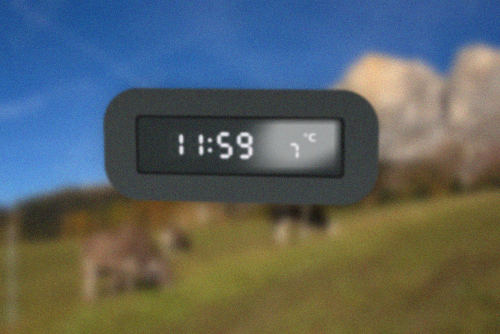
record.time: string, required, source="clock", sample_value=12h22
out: 11h59
